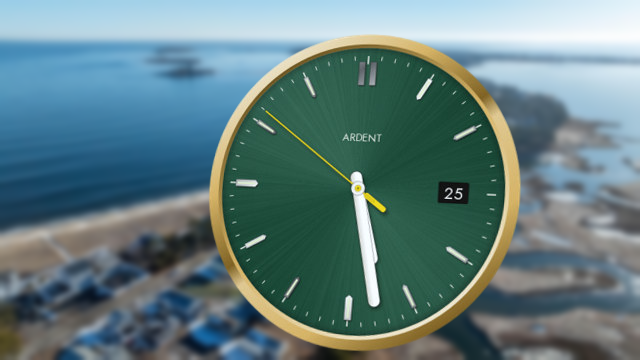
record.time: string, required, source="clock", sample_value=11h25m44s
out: 5h27m51s
